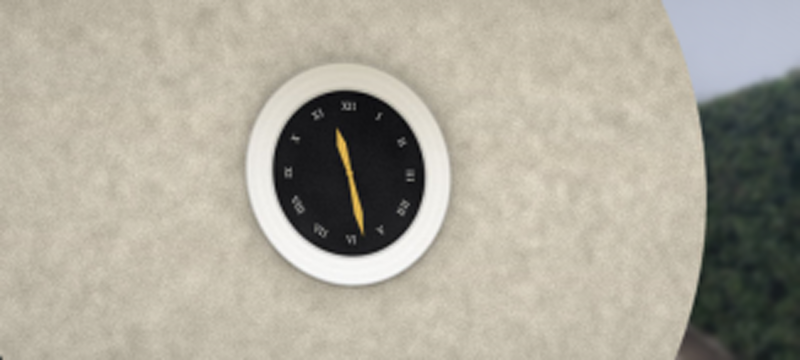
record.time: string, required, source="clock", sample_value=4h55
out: 11h28
